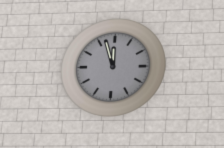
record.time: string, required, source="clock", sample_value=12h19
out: 11h57
